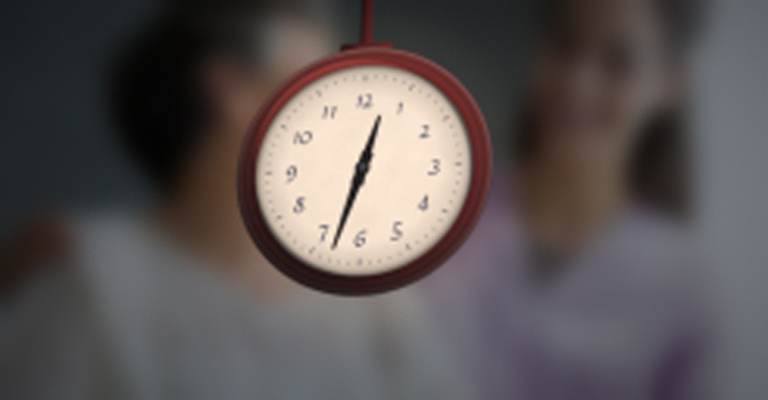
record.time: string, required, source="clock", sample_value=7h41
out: 12h33
